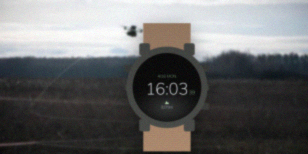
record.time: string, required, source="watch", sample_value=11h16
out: 16h03
